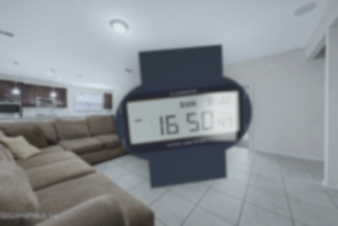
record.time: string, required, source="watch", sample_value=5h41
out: 16h50
